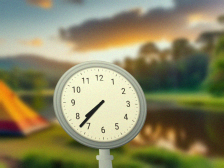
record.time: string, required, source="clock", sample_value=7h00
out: 7h37
